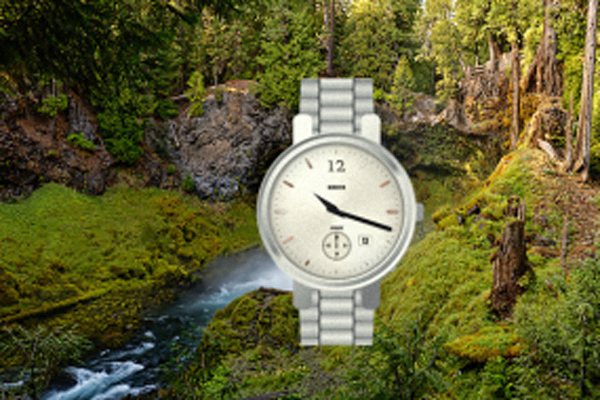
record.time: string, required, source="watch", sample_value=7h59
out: 10h18
